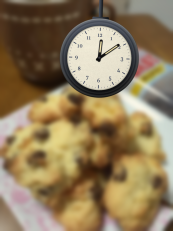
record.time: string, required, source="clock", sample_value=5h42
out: 12h09
